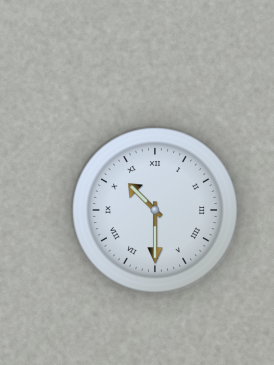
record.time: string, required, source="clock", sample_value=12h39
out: 10h30
